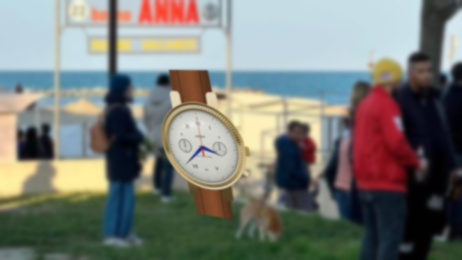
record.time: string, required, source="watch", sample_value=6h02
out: 3h38
